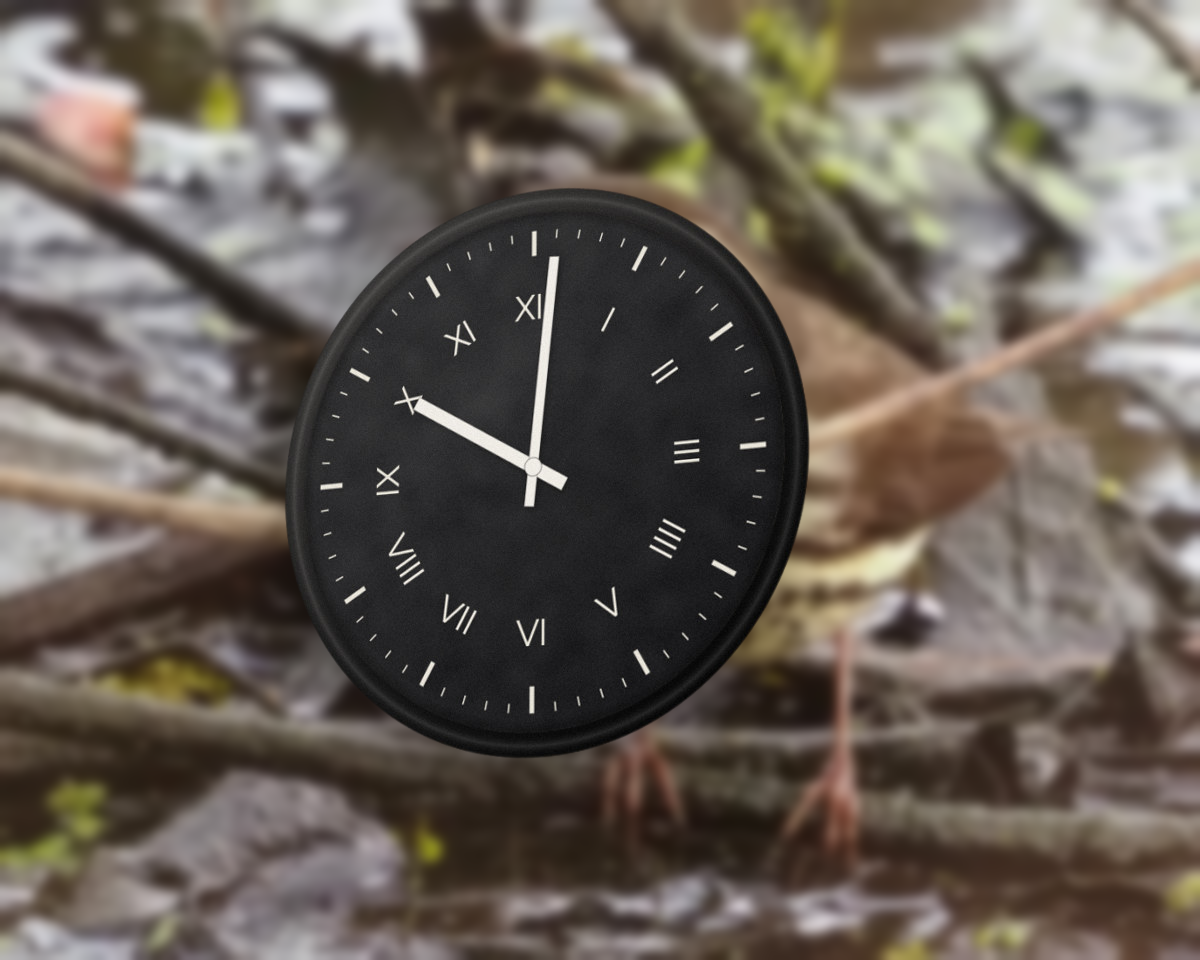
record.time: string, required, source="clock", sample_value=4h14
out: 10h01
